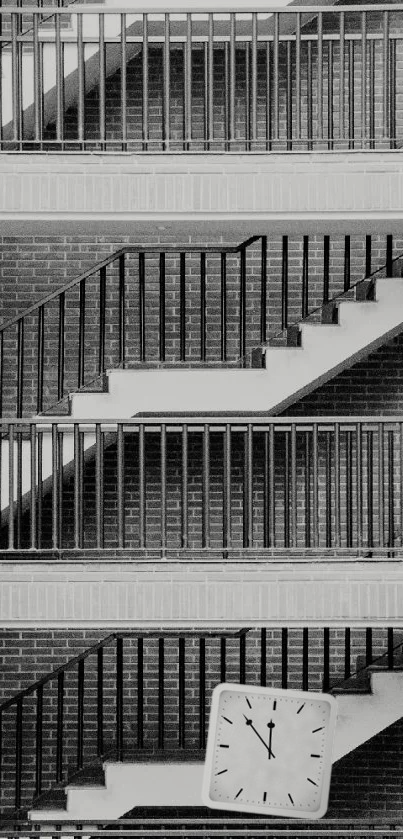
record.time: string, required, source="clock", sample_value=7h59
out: 11h53
